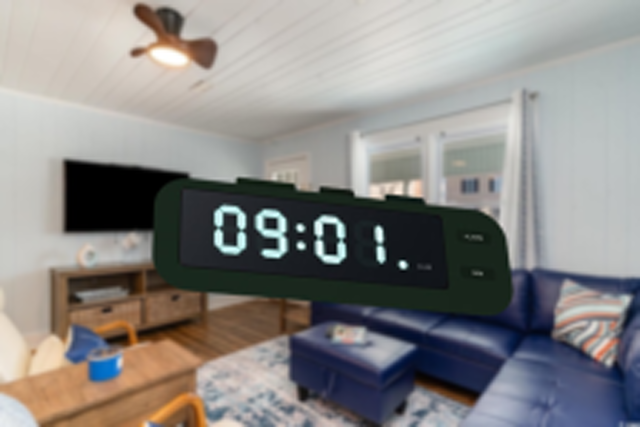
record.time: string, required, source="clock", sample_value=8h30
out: 9h01
